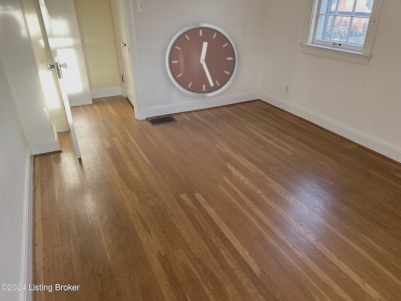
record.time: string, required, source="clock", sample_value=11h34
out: 12h27
